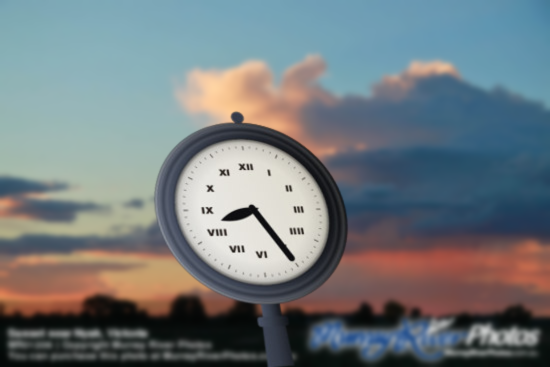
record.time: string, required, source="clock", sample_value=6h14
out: 8h25
